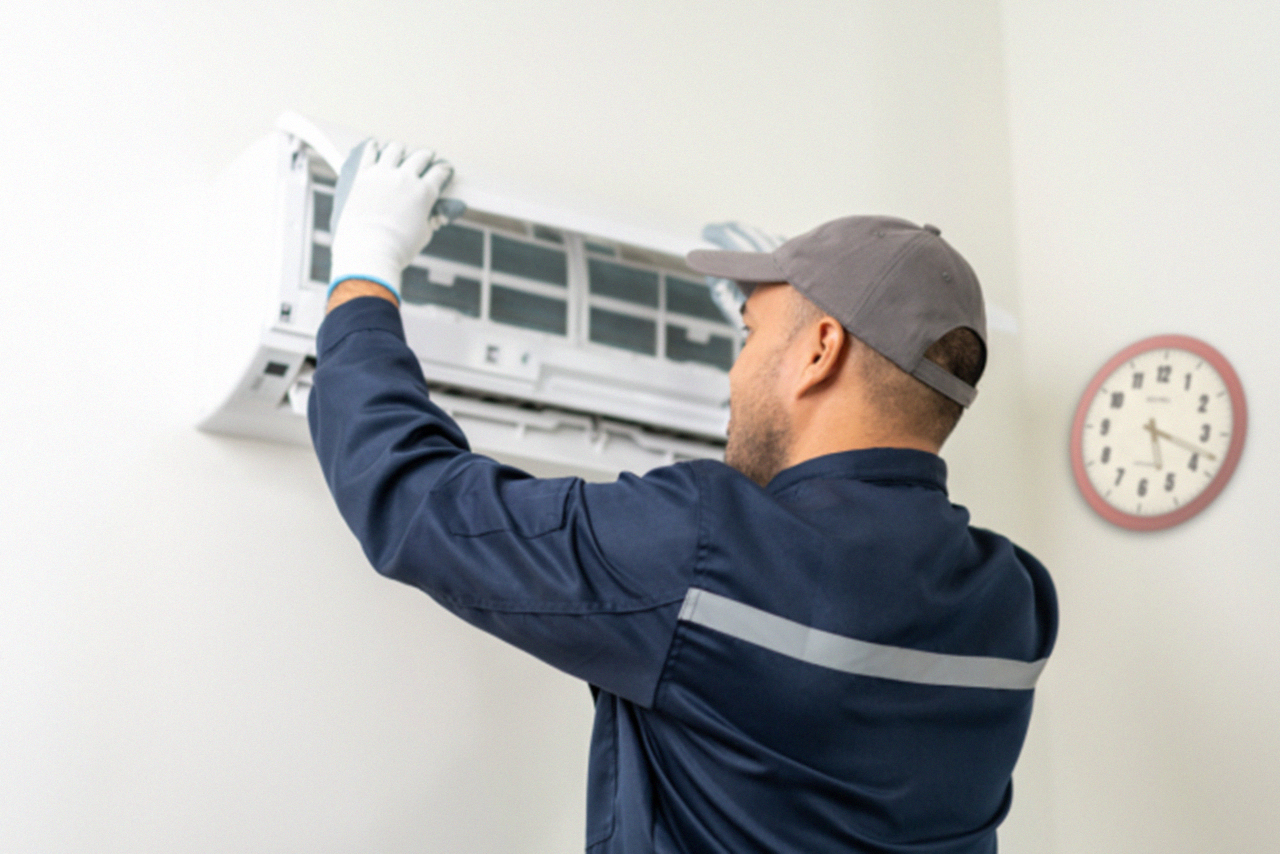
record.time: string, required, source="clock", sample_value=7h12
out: 5h18
